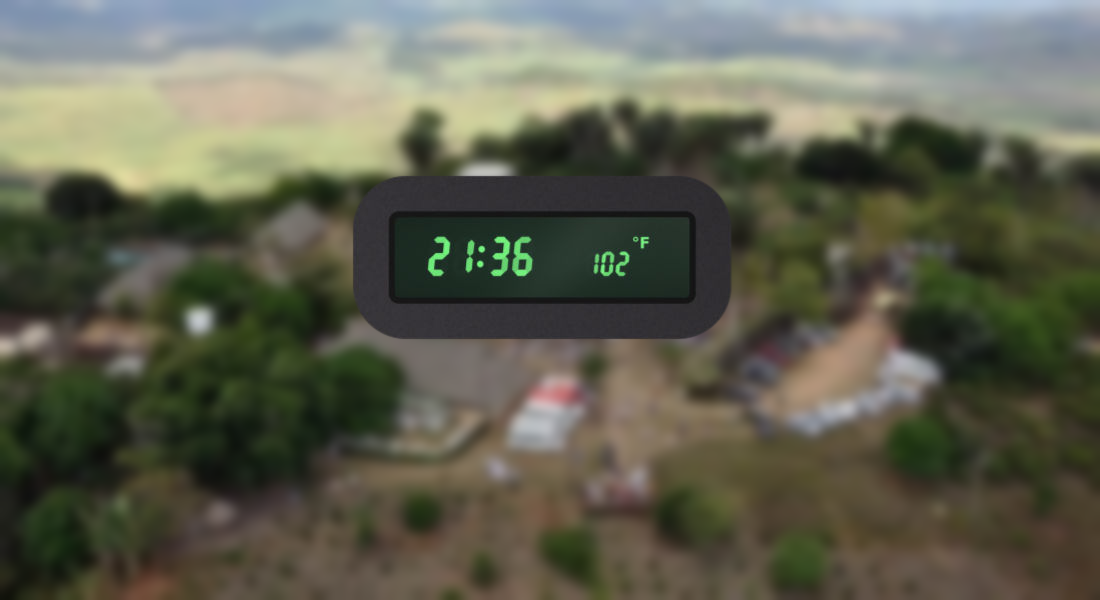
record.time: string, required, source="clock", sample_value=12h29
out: 21h36
